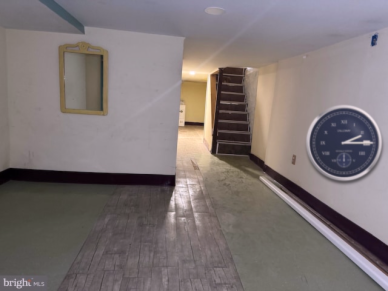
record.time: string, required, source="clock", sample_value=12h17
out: 2h15
